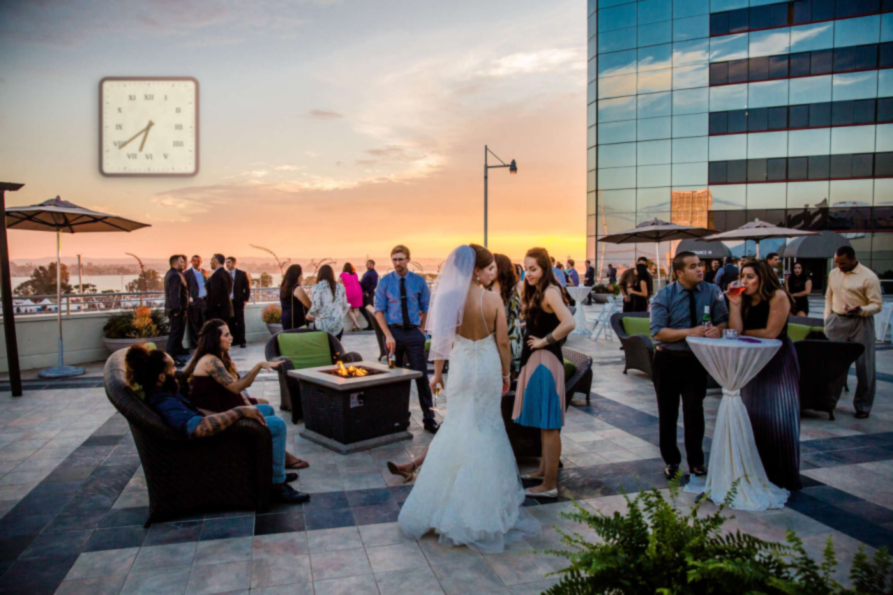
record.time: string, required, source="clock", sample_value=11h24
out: 6h39
